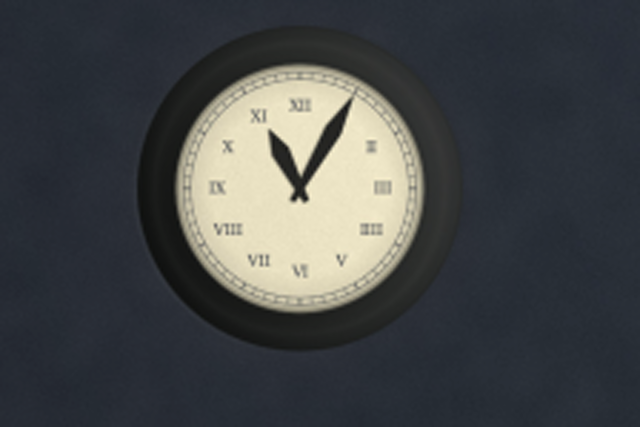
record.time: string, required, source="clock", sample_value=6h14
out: 11h05
